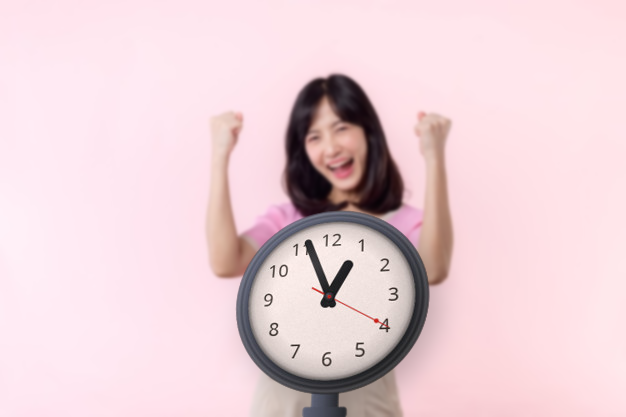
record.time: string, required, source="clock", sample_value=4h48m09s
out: 12h56m20s
